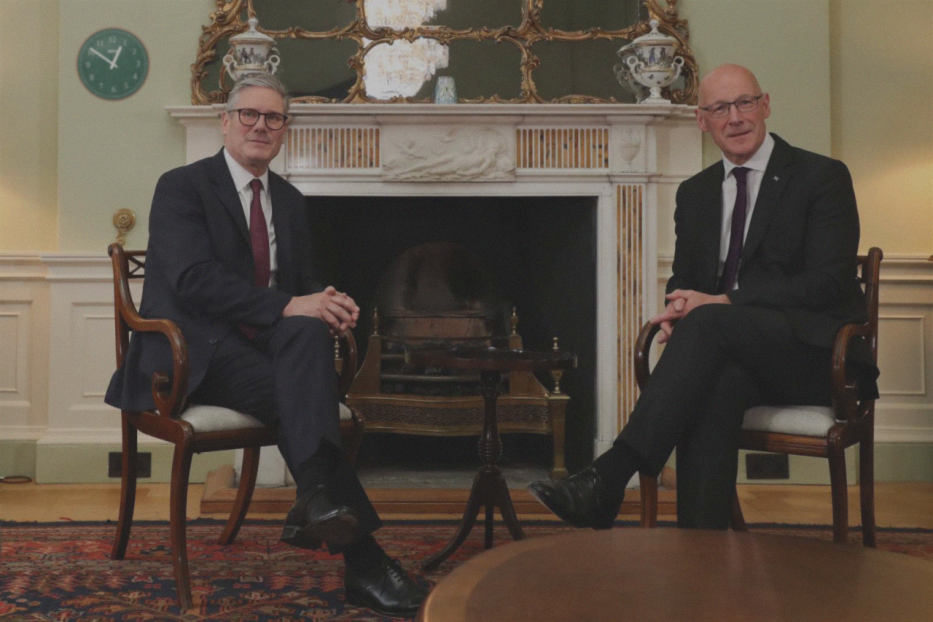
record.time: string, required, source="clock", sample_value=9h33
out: 12h51
